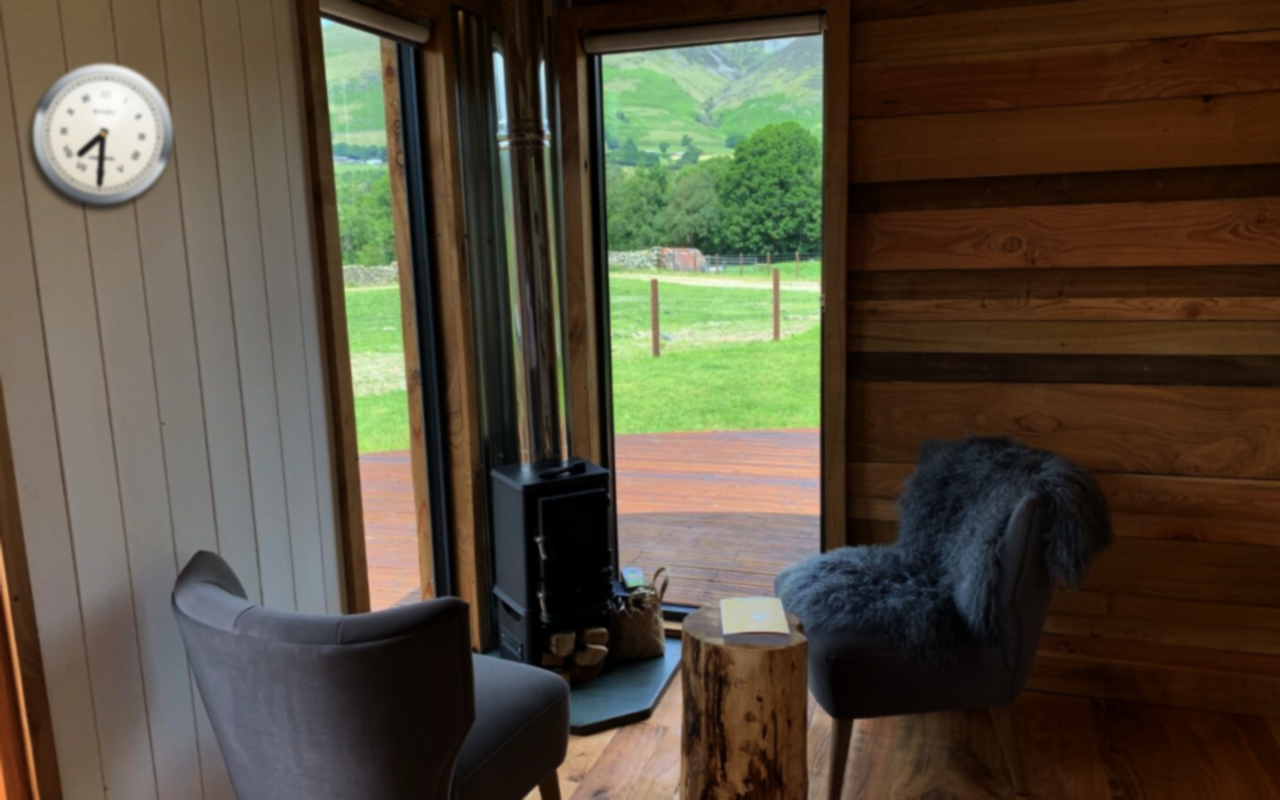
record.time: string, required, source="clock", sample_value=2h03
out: 7h30
